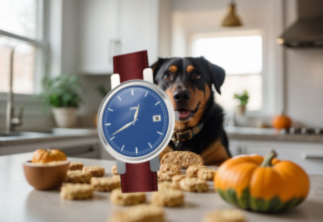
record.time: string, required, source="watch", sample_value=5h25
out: 12h41
